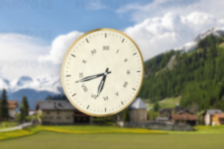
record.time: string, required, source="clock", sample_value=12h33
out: 6h43
